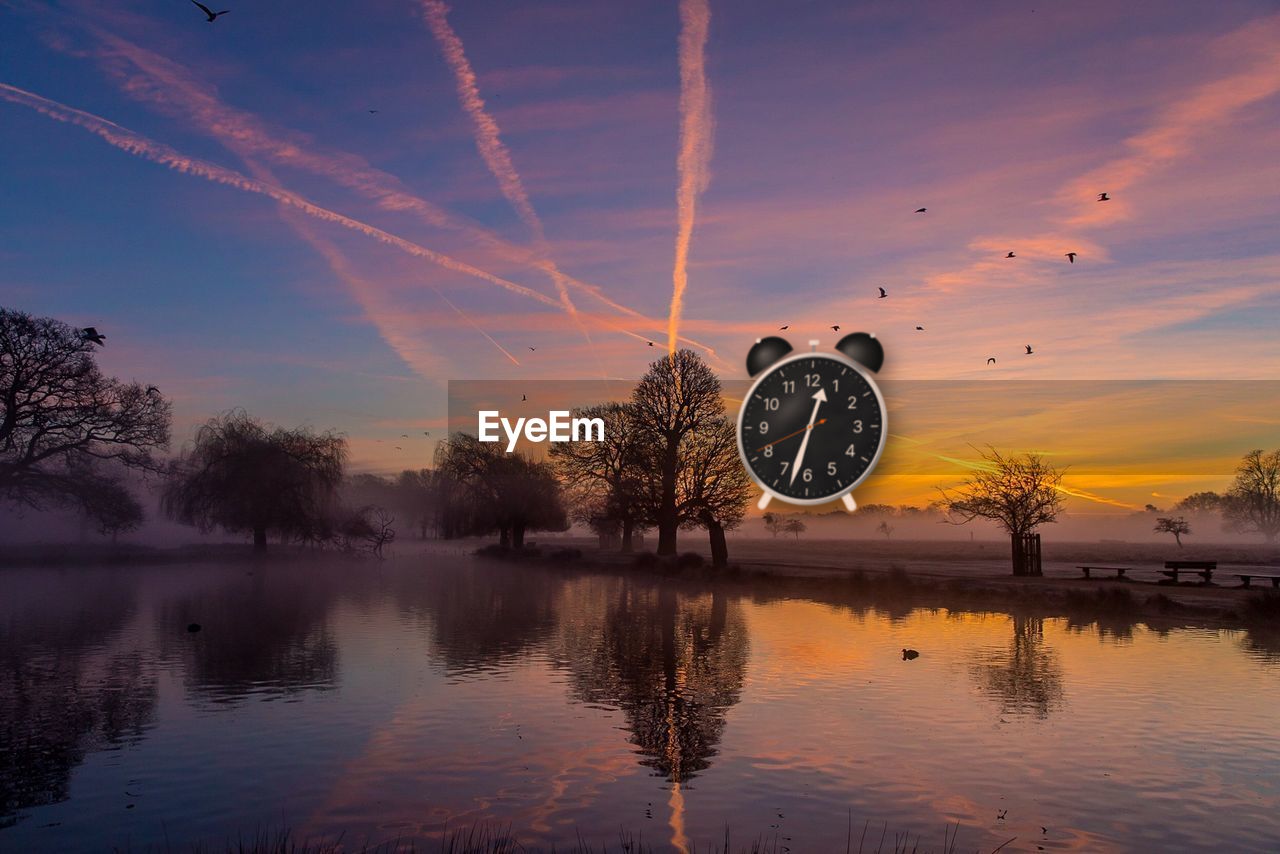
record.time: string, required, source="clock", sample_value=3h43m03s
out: 12h32m41s
